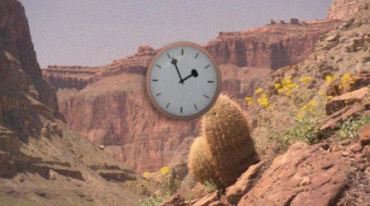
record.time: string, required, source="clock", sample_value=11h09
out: 1h56
